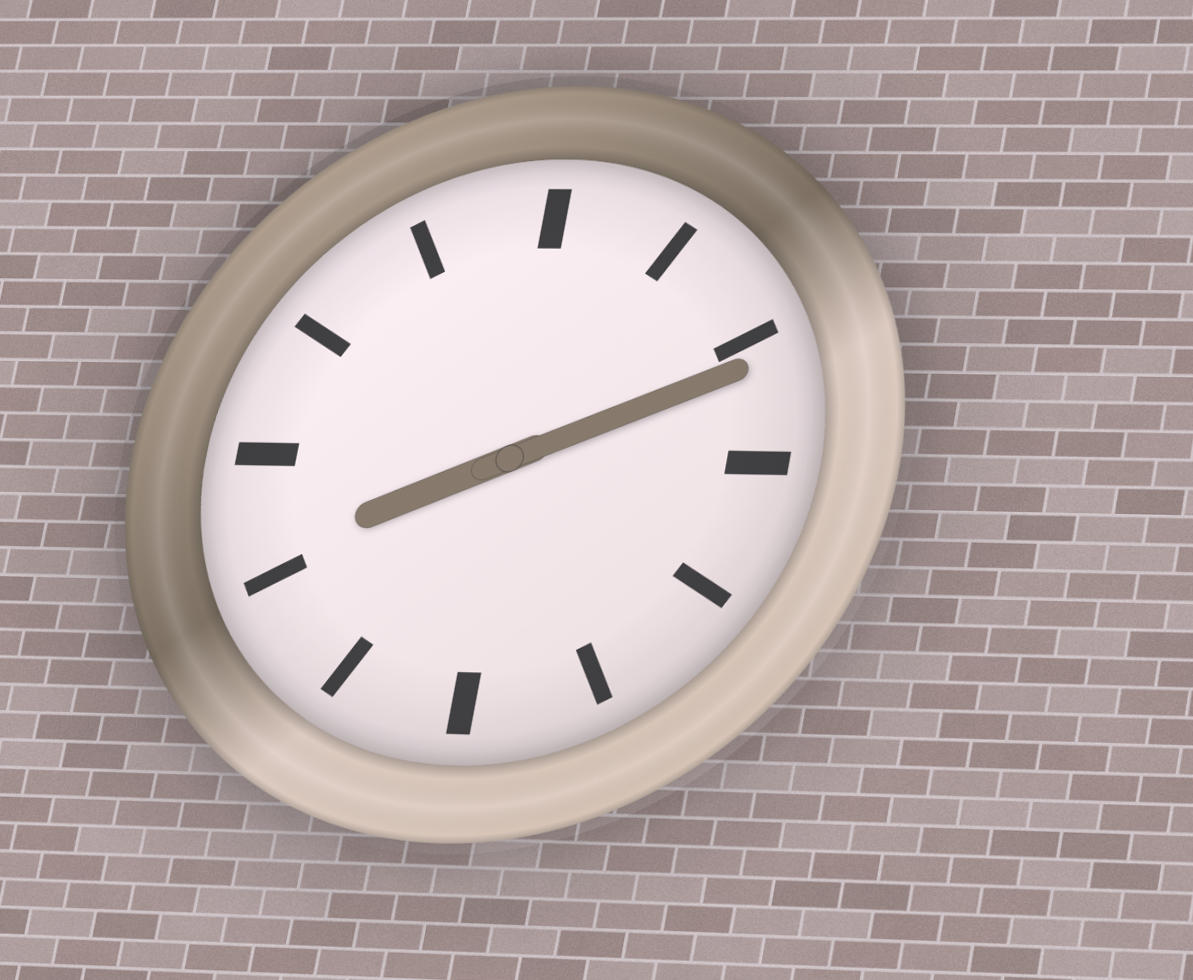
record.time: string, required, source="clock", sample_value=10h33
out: 8h11
